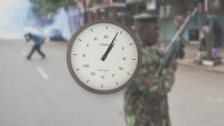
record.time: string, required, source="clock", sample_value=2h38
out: 1h04
